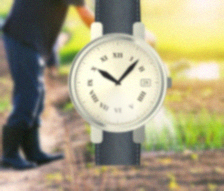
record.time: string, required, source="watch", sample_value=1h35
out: 10h07
